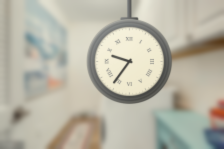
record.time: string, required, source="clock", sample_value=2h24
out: 9h36
